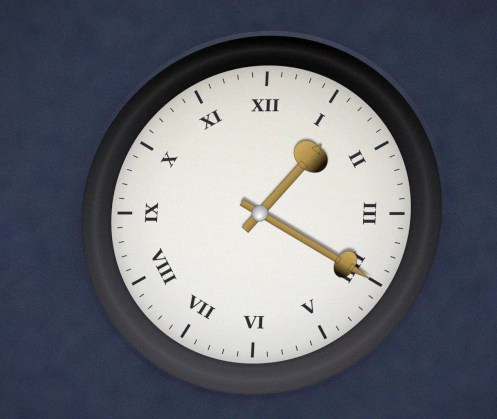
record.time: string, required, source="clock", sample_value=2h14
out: 1h20
